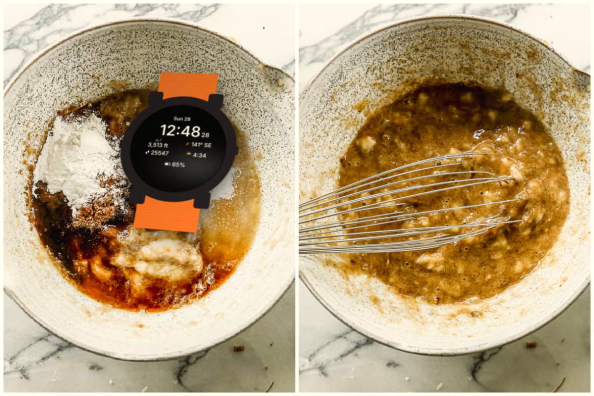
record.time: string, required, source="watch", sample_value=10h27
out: 12h48
